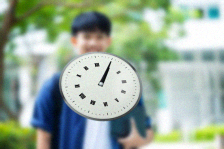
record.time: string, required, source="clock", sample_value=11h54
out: 1h05
